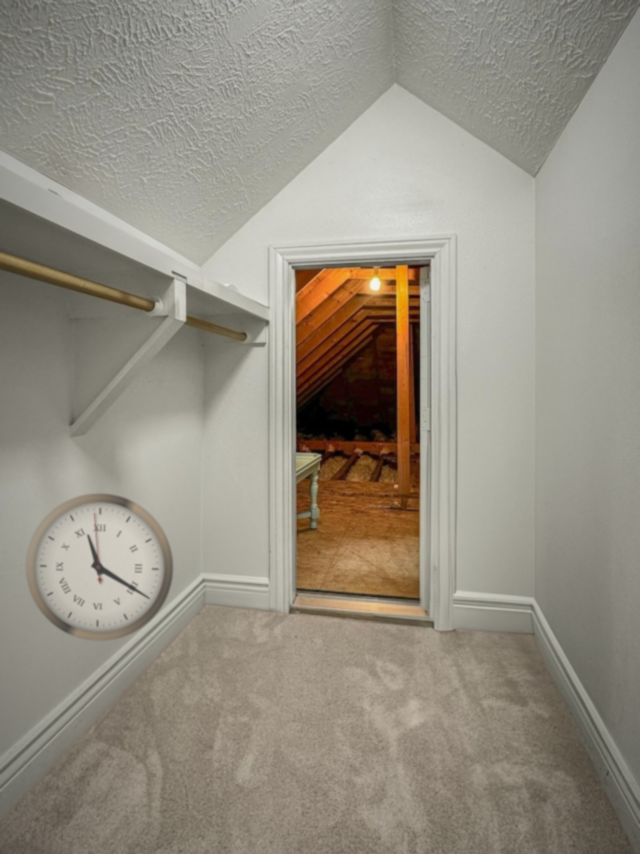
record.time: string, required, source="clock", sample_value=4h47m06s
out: 11h19m59s
